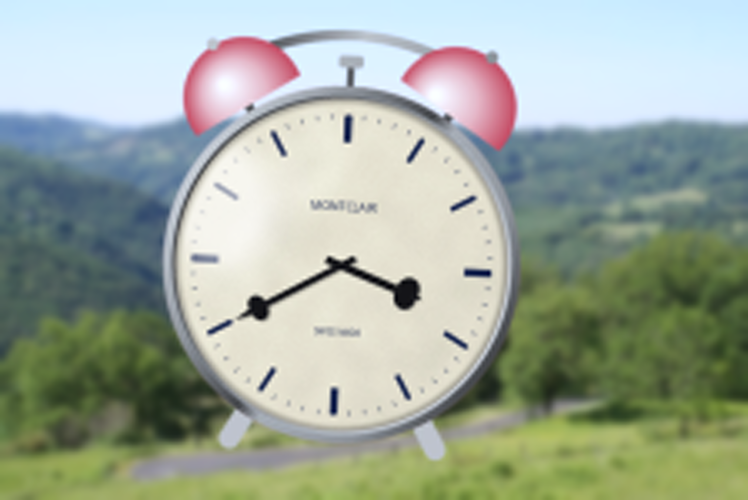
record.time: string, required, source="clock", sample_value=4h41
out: 3h40
